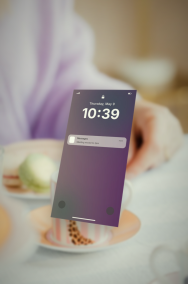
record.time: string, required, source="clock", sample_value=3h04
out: 10h39
